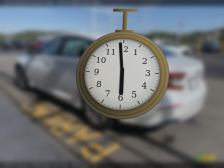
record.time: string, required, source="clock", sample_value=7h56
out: 5h59
